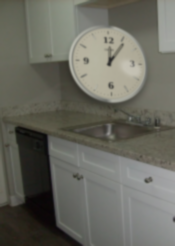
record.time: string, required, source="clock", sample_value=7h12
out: 12h06
